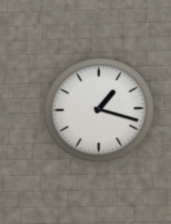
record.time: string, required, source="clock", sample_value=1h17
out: 1h18
